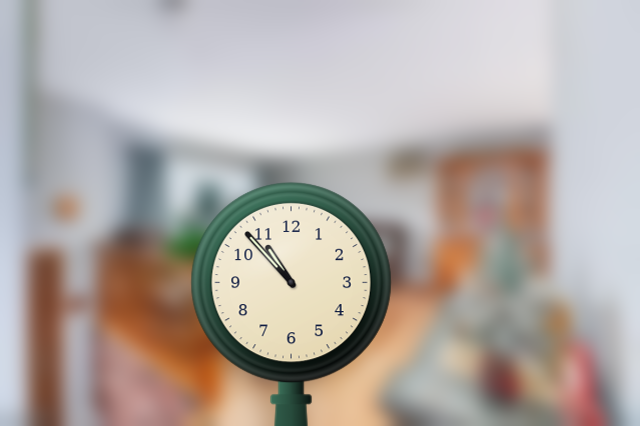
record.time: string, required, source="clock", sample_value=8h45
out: 10h53
